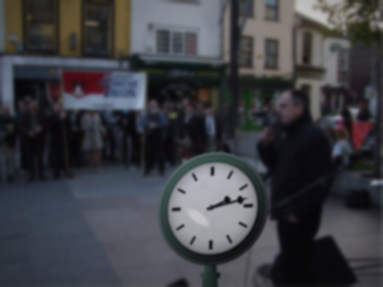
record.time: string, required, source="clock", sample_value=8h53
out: 2h13
